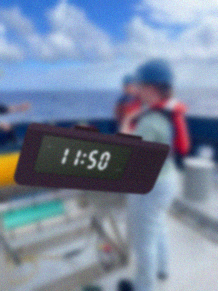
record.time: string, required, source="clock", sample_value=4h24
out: 11h50
